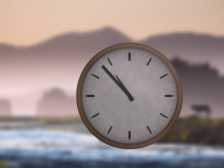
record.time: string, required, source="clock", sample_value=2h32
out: 10h53
